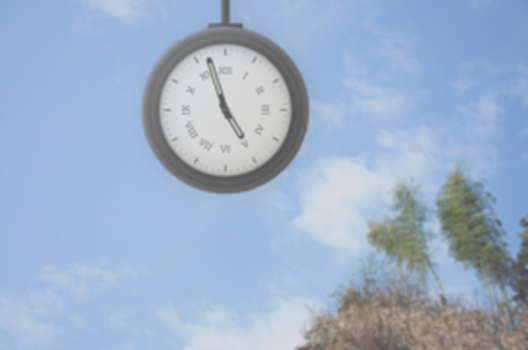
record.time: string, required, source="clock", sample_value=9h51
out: 4h57
